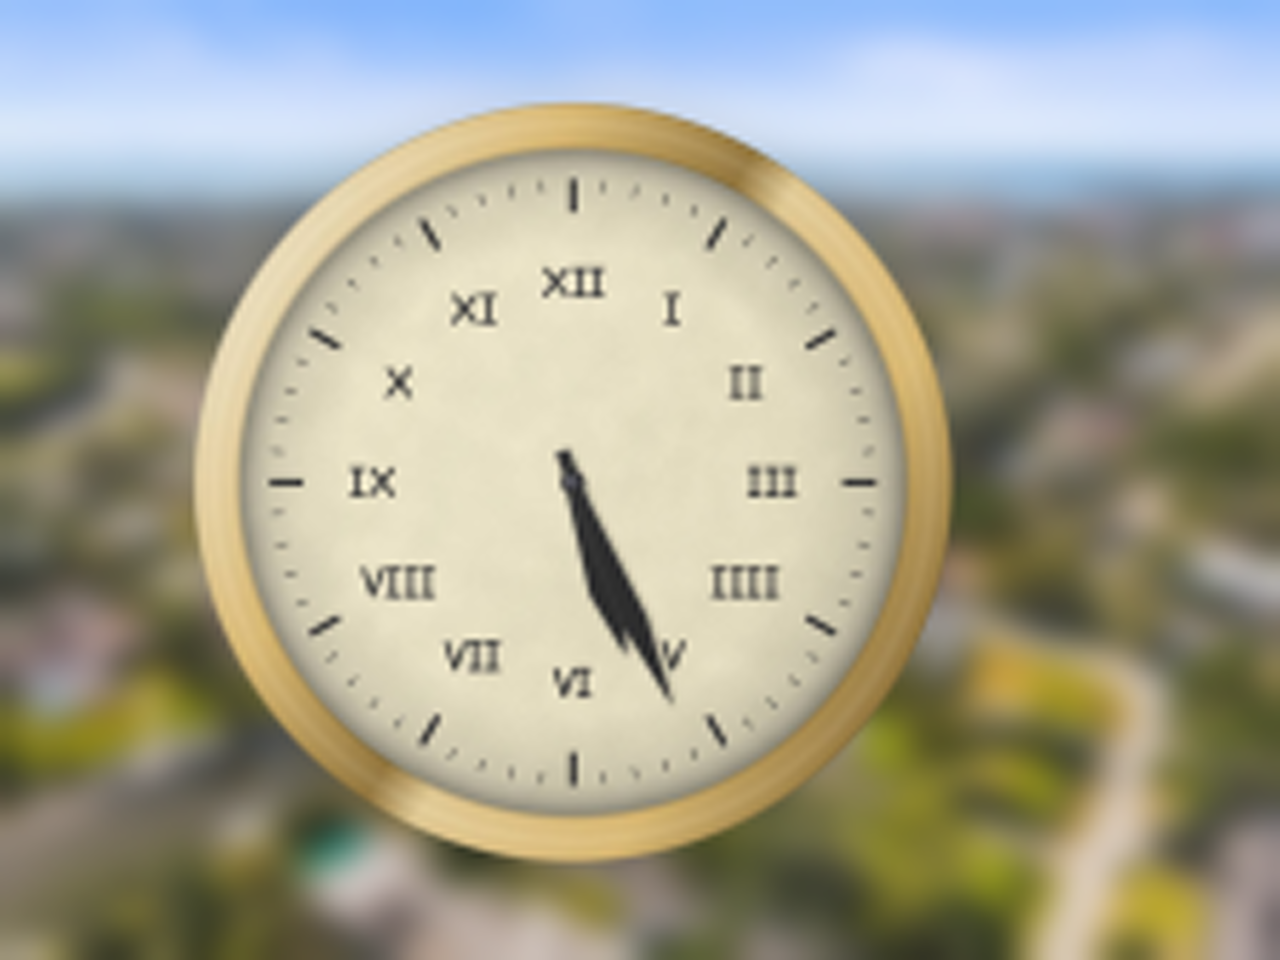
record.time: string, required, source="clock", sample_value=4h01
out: 5h26
